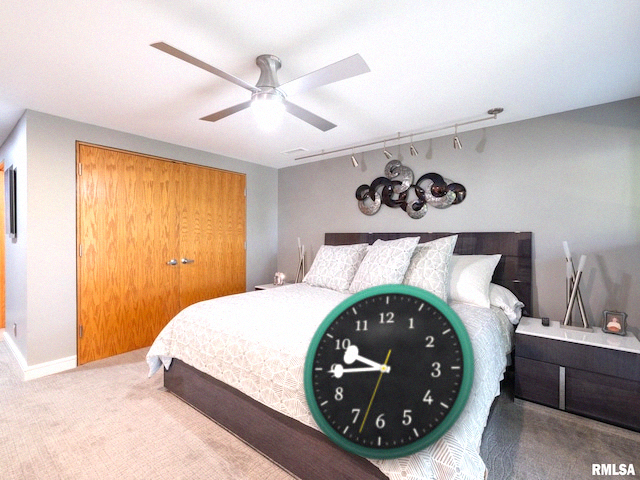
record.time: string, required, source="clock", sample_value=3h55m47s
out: 9h44m33s
